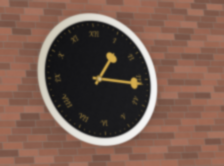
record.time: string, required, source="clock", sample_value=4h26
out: 1h16
